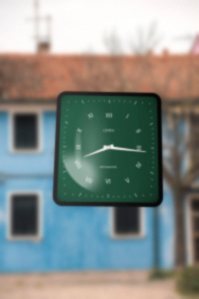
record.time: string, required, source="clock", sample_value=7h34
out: 8h16
